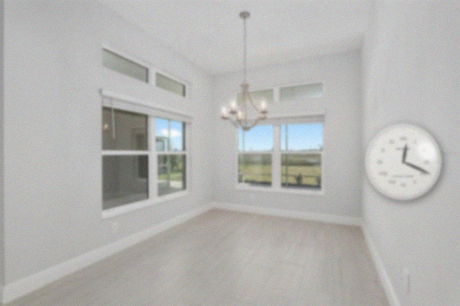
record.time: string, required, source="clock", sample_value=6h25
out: 12h19
